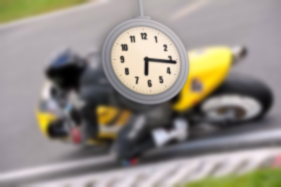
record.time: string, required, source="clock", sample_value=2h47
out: 6h16
